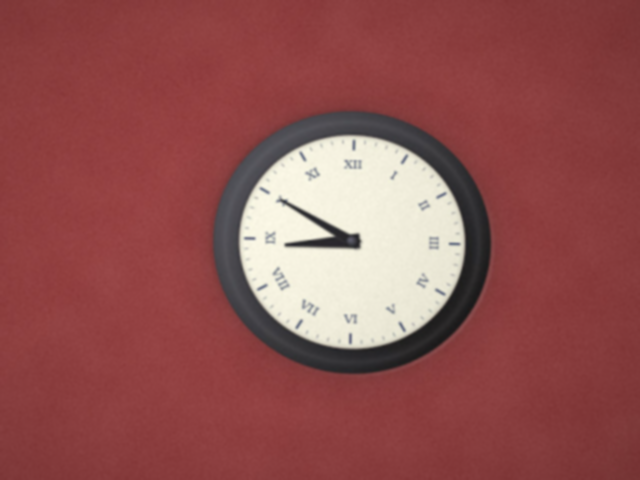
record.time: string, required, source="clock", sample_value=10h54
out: 8h50
